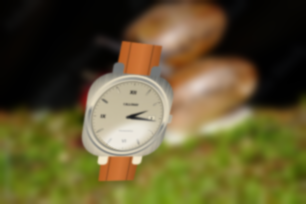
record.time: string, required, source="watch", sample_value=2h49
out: 2h16
